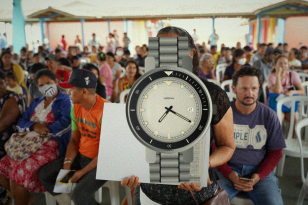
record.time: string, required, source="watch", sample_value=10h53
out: 7h20
